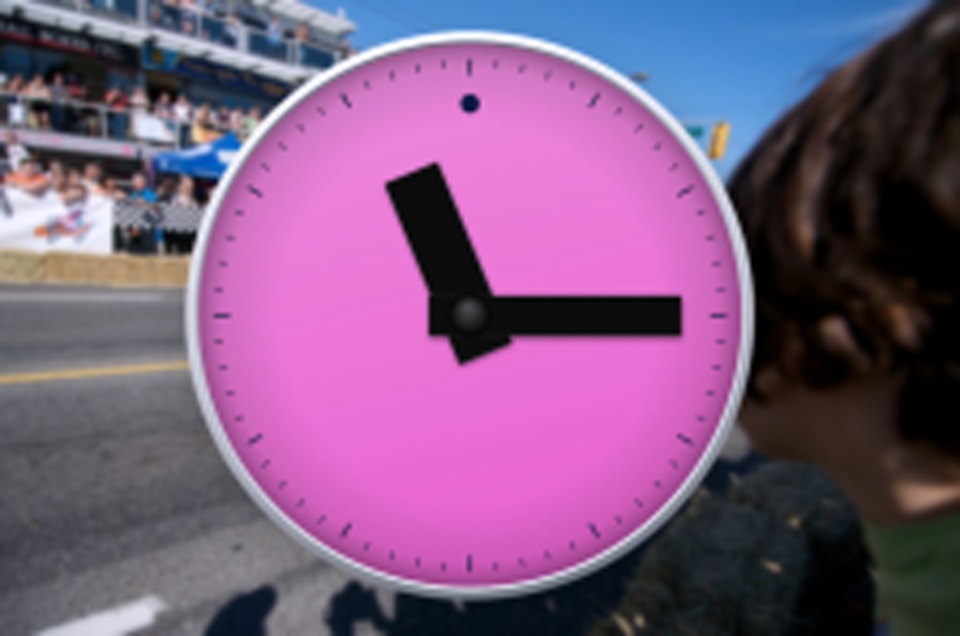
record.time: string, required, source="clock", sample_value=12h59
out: 11h15
